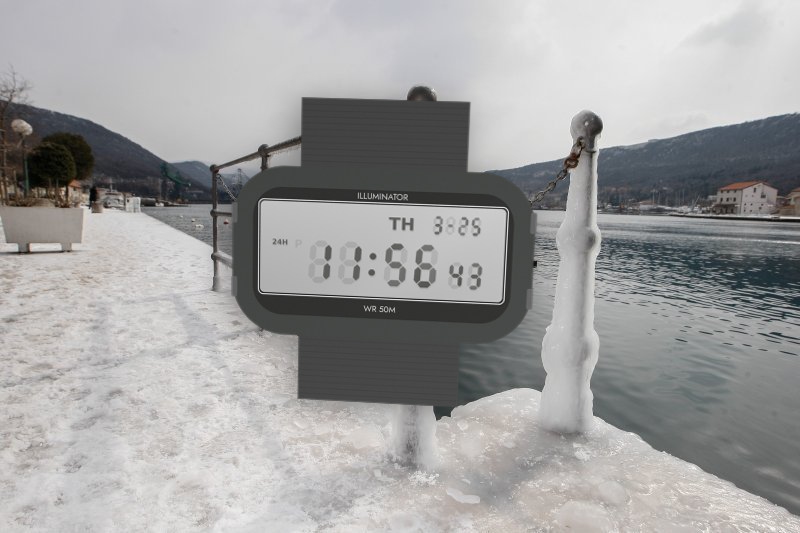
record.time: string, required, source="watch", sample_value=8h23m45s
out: 11h56m43s
